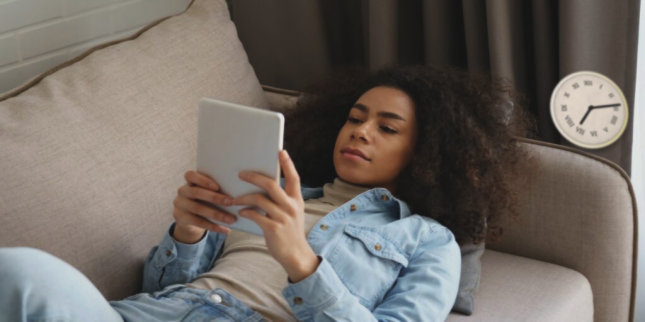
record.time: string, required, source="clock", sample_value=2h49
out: 7h14
